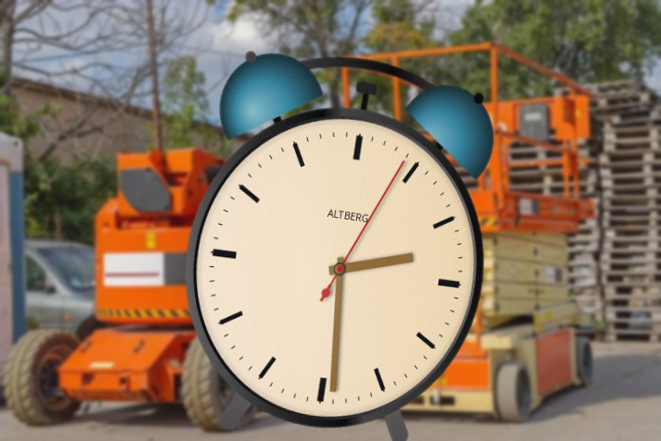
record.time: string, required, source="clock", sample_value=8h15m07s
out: 2h29m04s
